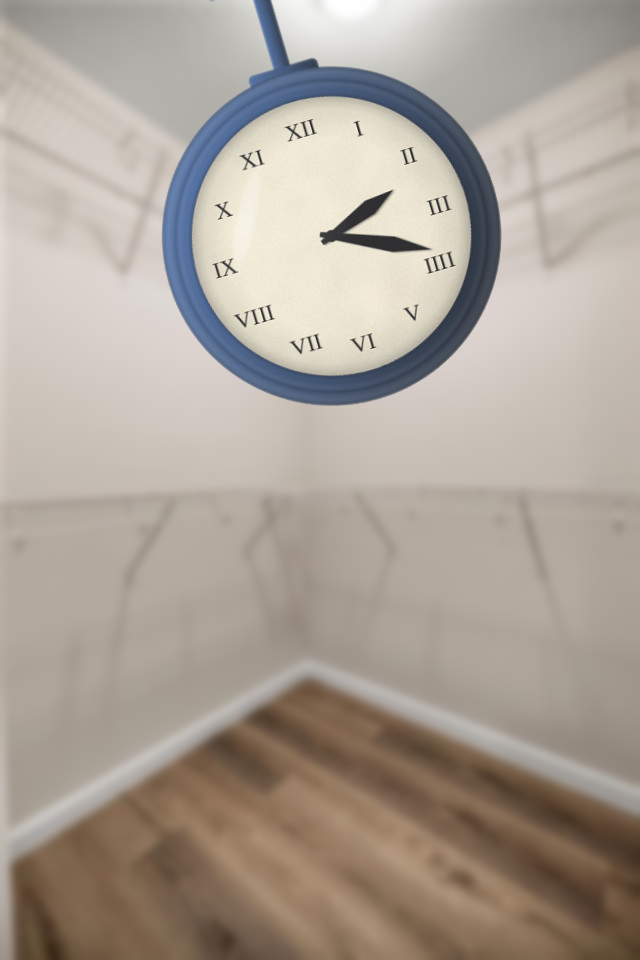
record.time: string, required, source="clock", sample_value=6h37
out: 2h19
